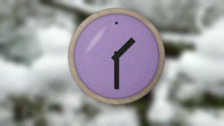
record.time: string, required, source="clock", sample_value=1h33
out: 1h30
